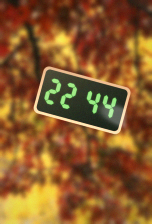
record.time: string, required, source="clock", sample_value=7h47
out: 22h44
